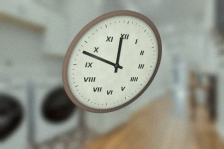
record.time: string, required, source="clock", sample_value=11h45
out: 11h48
